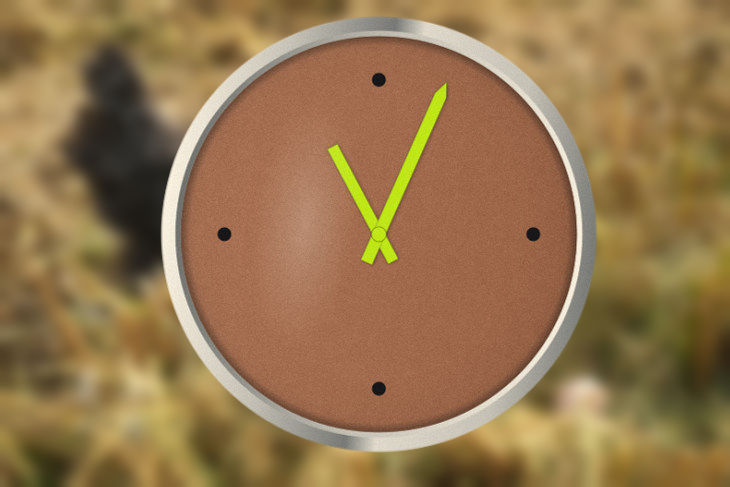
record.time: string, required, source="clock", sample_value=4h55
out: 11h04
